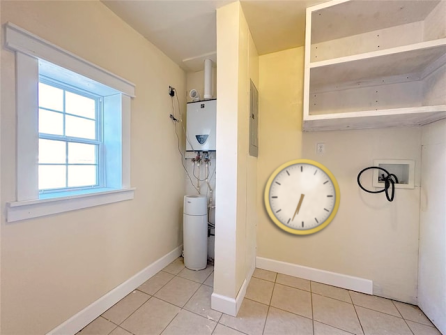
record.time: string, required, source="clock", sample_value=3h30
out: 6h34
